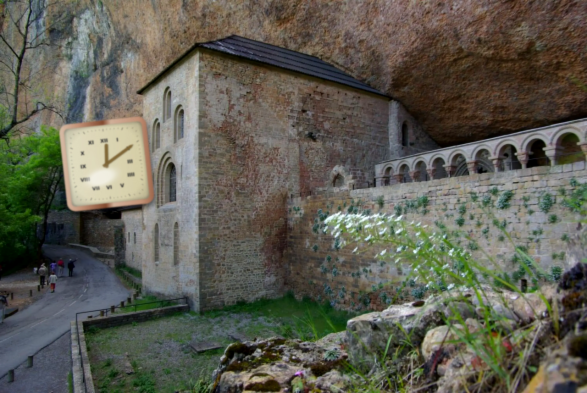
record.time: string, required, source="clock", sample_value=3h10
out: 12h10
